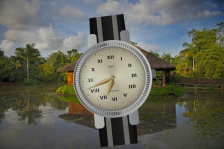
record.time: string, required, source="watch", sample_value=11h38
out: 6h42
